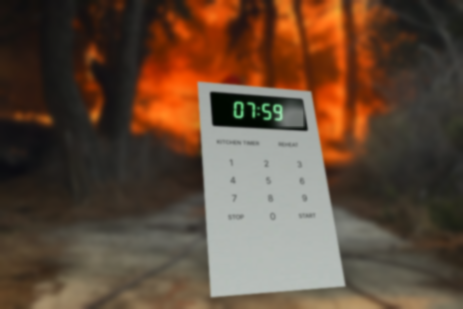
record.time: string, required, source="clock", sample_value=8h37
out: 7h59
